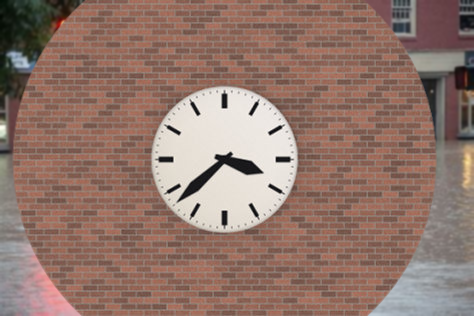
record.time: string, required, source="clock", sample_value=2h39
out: 3h38
